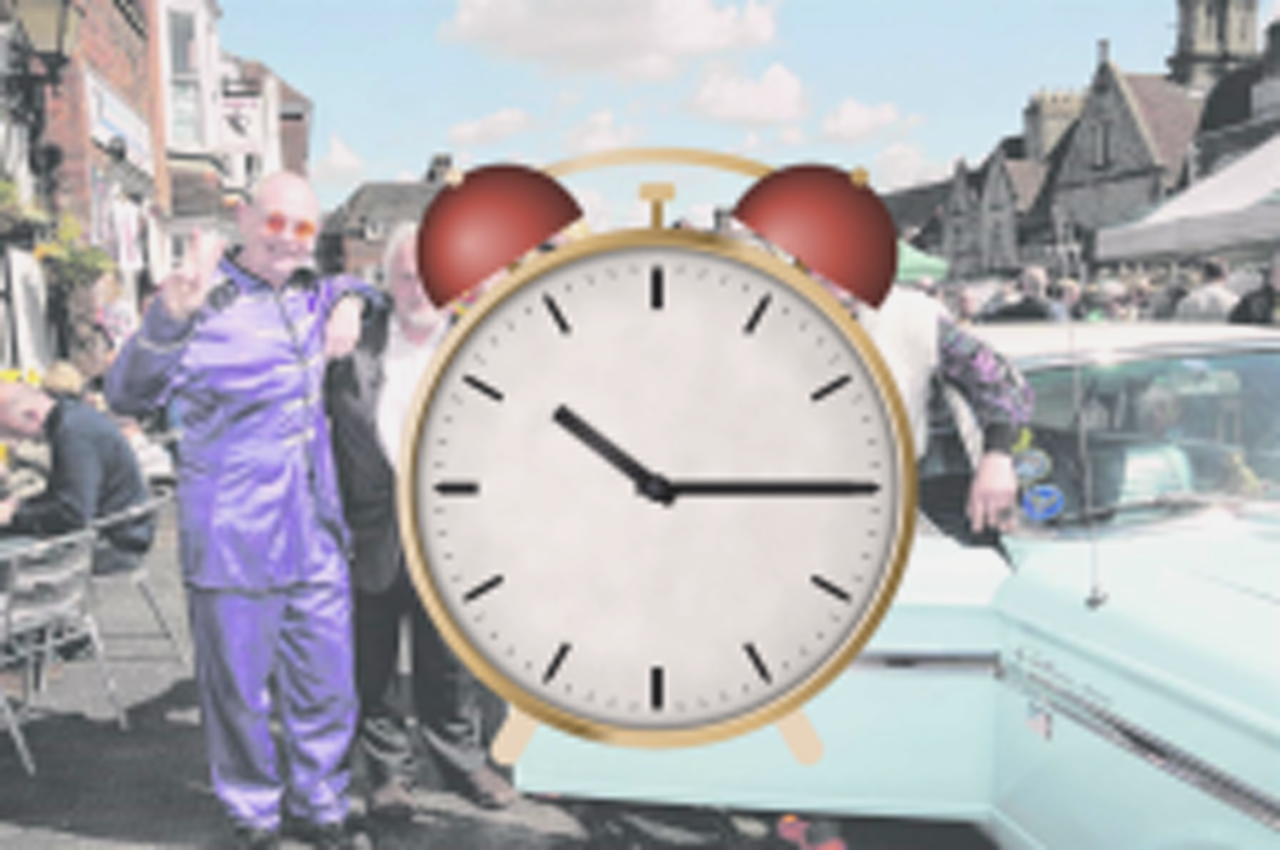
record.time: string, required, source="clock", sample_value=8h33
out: 10h15
